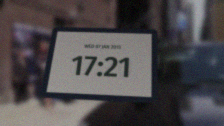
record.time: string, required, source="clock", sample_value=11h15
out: 17h21
